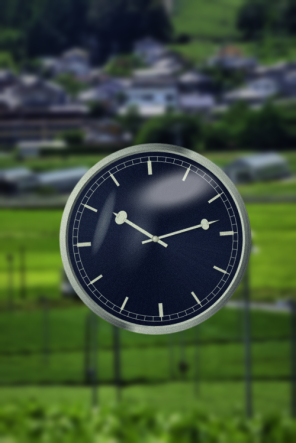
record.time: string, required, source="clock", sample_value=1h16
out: 10h13
